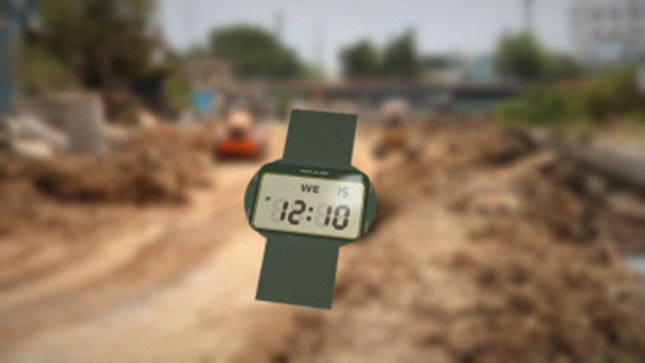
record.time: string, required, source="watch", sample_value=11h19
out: 12h10
